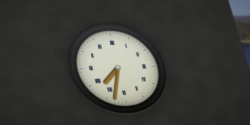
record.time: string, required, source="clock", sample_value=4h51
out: 7h33
